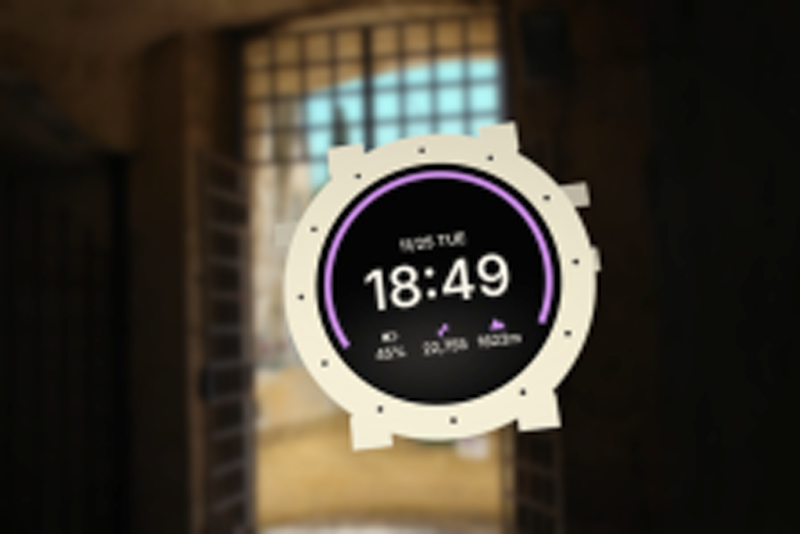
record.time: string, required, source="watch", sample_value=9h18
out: 18h49
